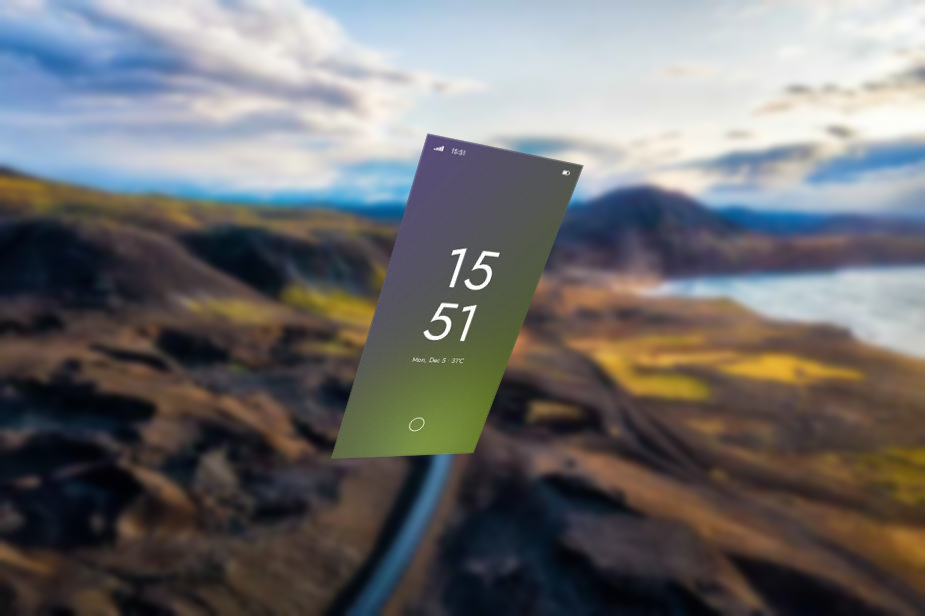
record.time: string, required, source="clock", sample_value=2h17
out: 15h51
